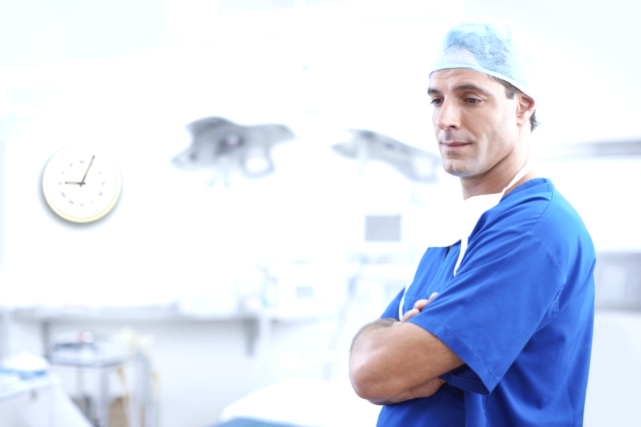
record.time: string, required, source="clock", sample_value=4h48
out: 9h04
